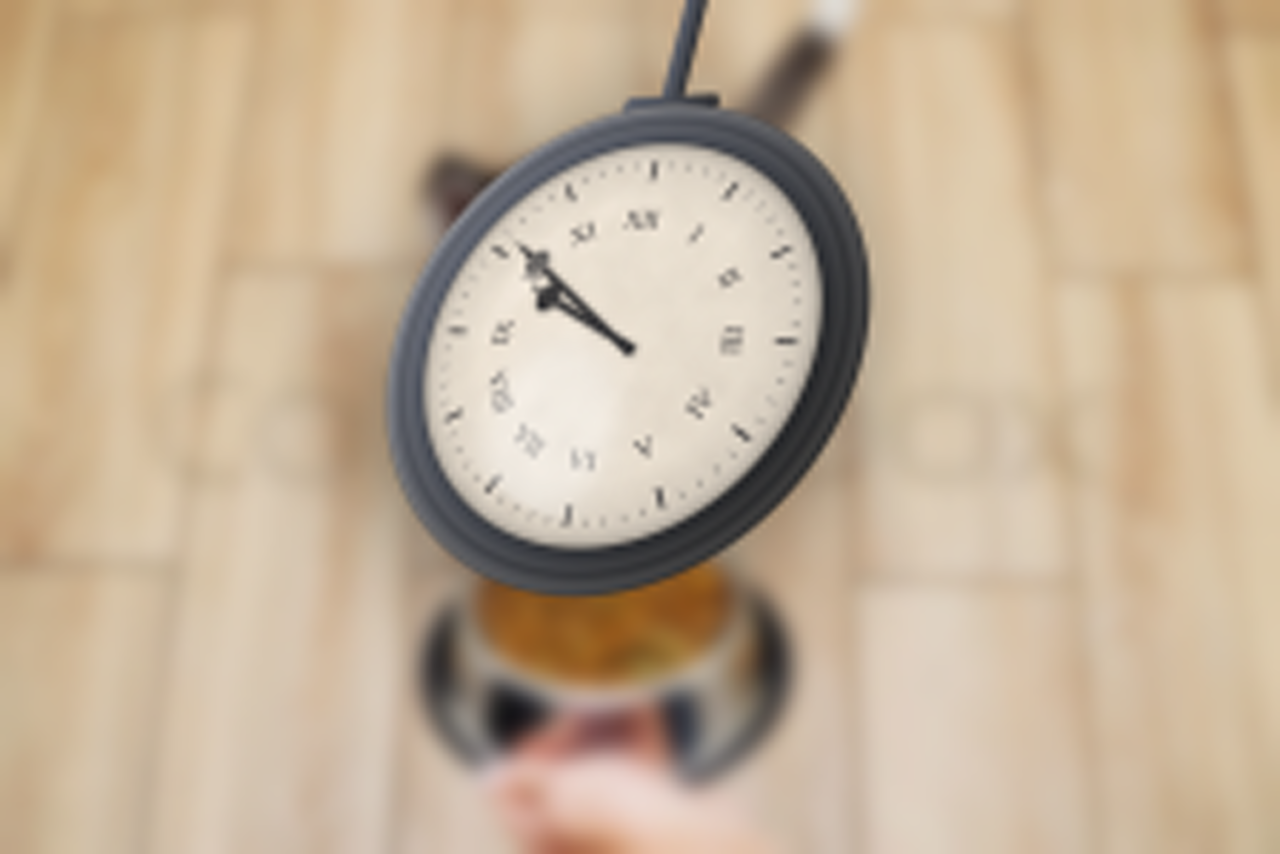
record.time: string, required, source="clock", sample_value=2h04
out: 9h51
